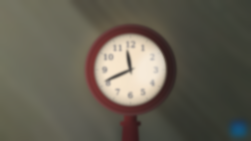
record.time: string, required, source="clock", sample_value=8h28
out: 11h41
